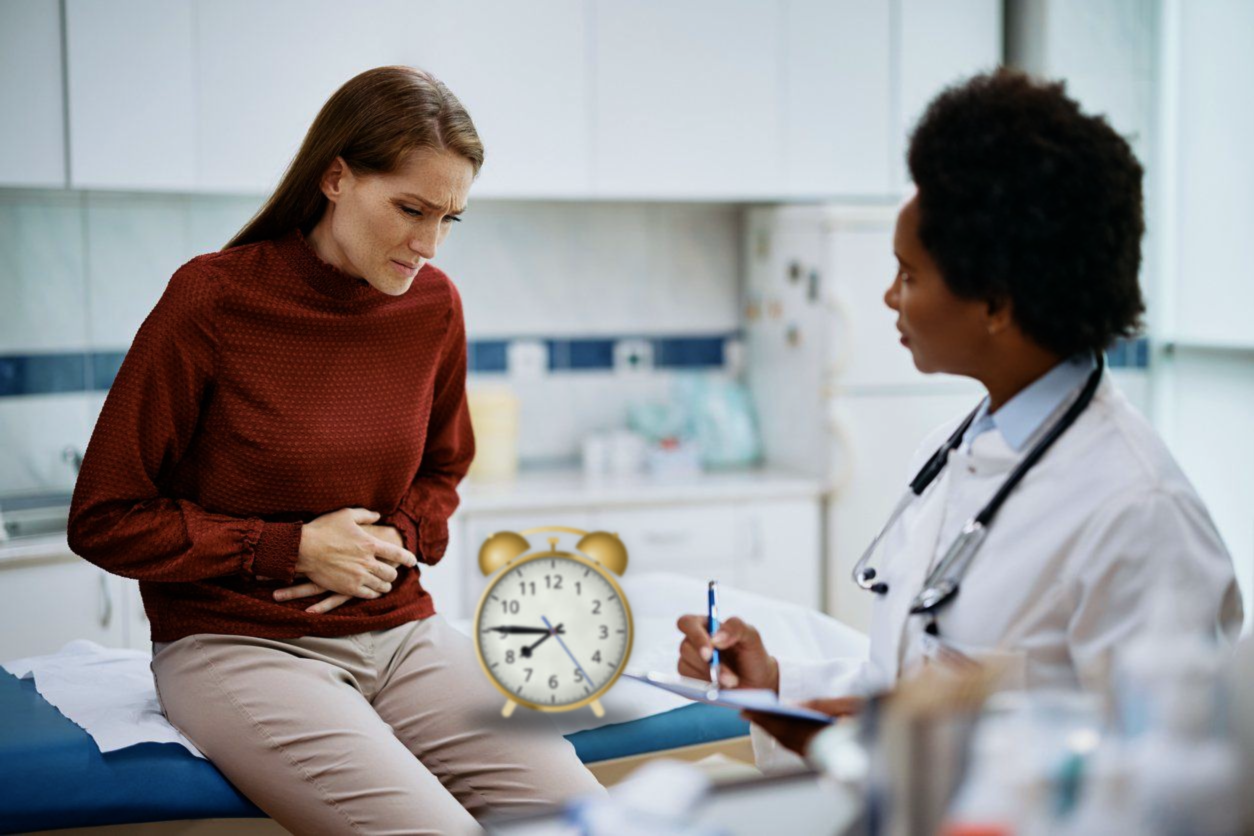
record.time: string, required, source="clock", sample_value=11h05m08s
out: 7h45m24s
